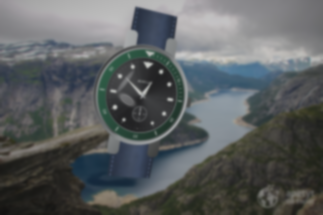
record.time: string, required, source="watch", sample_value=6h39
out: 12h51
